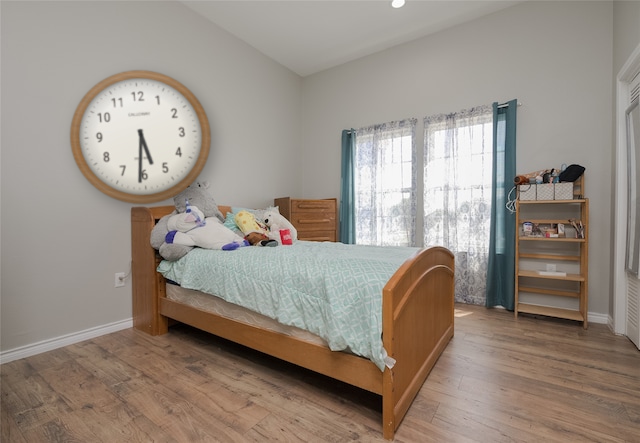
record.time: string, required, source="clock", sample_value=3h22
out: 5h31
